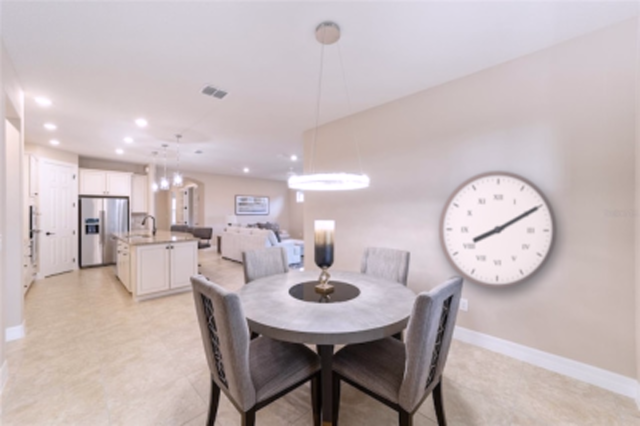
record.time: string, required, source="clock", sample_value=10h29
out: 8h10
